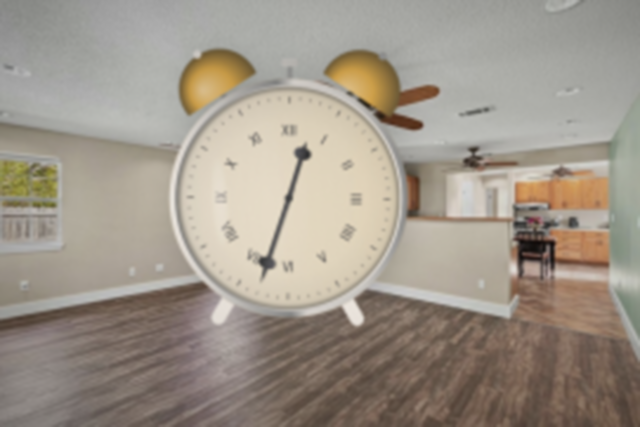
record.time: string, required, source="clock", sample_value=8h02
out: 12h33
